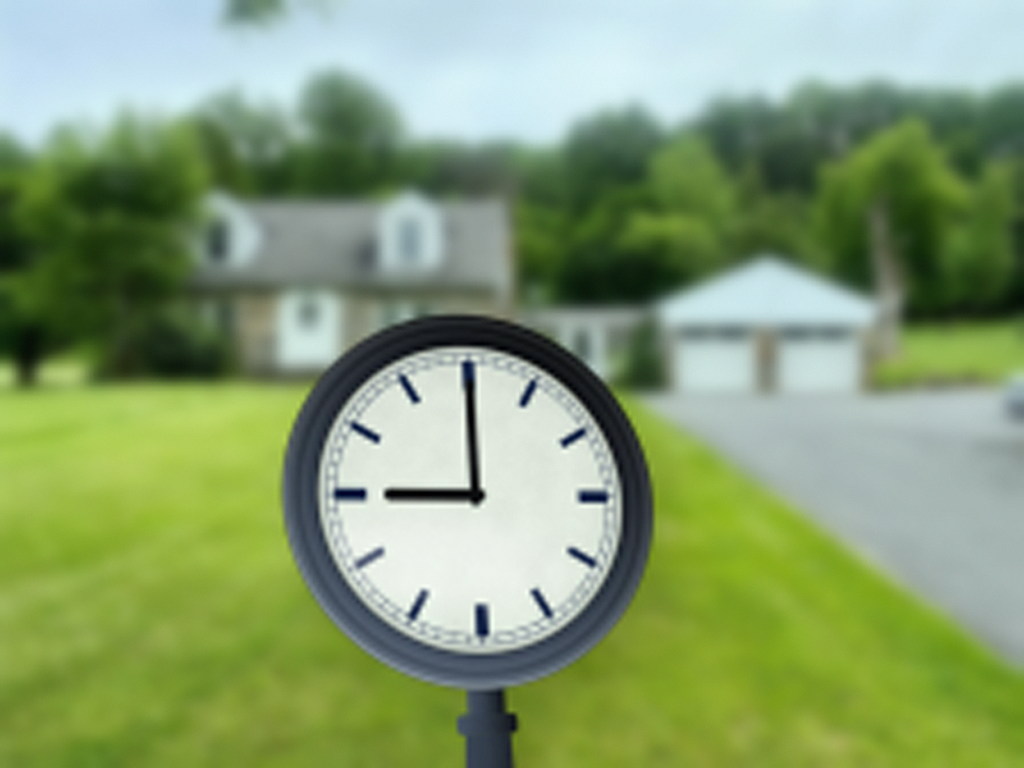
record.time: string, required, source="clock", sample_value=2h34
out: 9h00
